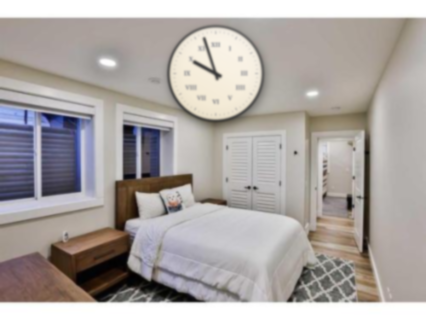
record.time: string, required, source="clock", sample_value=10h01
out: 9h57
